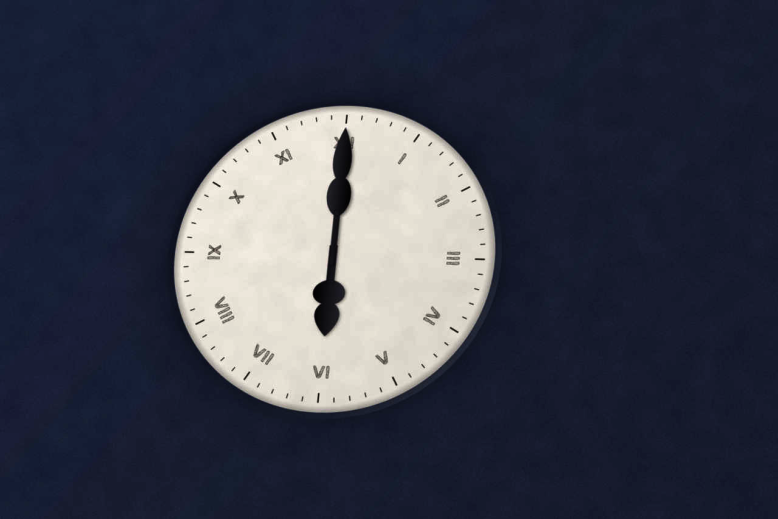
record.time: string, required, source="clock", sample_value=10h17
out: 6h00
